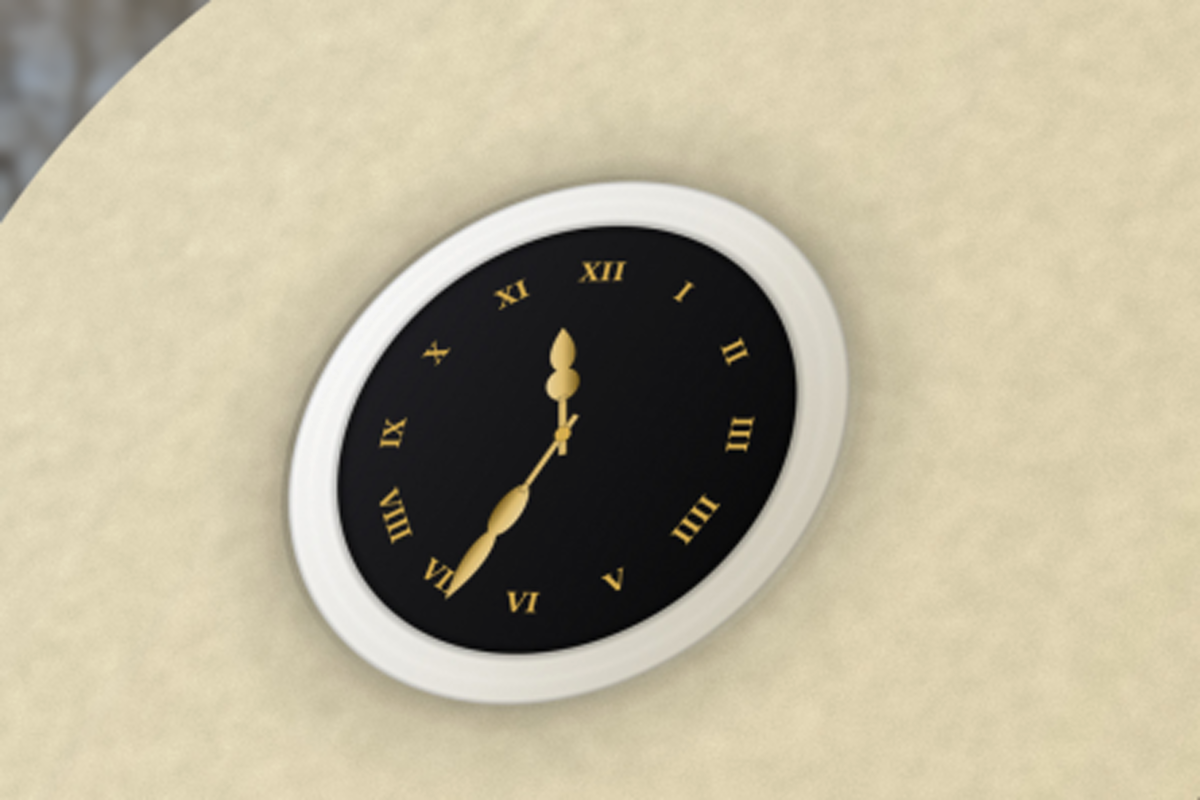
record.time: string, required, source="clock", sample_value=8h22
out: 11h34
